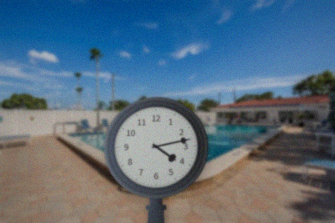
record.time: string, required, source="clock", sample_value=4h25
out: 4h13
